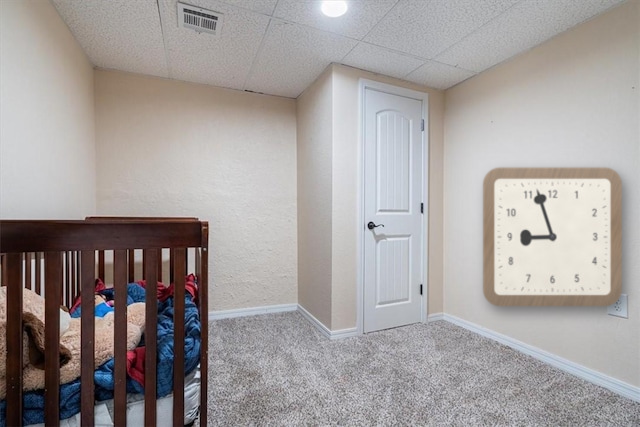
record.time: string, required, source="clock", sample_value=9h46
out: 8h57
